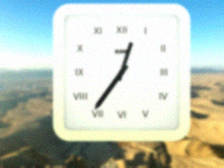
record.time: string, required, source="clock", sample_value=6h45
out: 12h36
